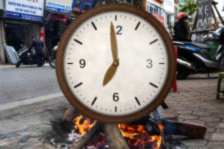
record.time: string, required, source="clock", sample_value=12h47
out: 6h59
